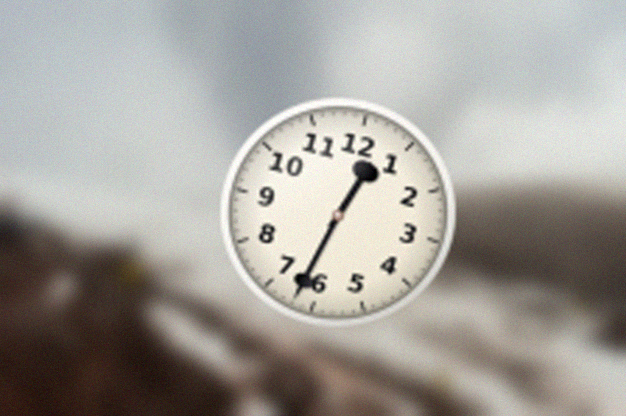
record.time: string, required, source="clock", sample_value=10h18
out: 12h32
